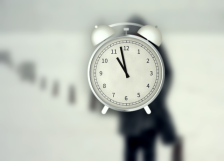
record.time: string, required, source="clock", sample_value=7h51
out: 10h58
